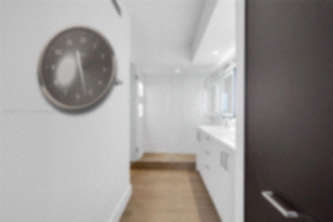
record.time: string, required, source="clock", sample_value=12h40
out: 11h27
